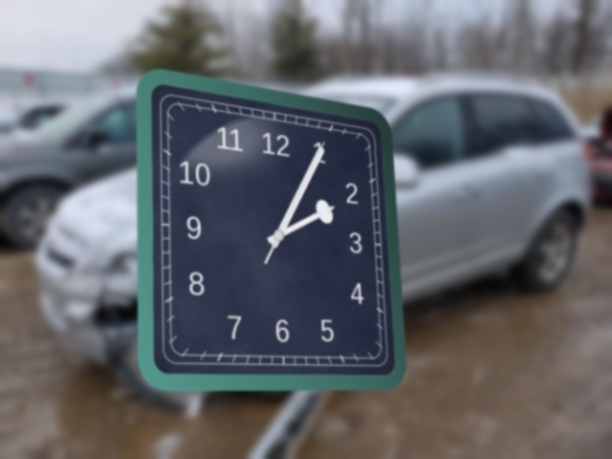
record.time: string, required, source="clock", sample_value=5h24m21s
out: 2h05m05s
